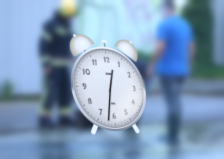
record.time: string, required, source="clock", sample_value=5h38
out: 12h32
